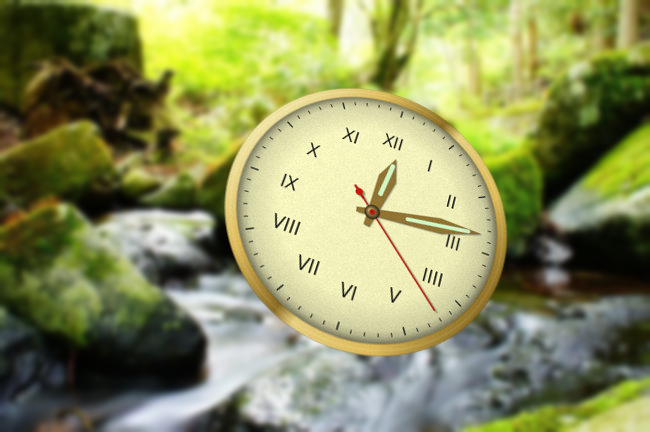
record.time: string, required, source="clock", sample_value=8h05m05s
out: 12h13m22s
